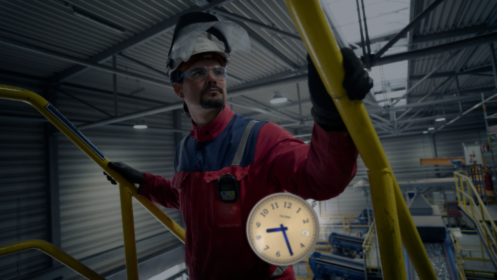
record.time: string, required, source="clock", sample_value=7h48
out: 8h25
